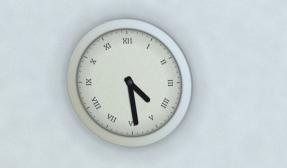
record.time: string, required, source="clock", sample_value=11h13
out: 4h29
